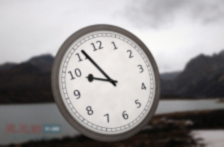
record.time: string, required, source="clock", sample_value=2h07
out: 9h56
